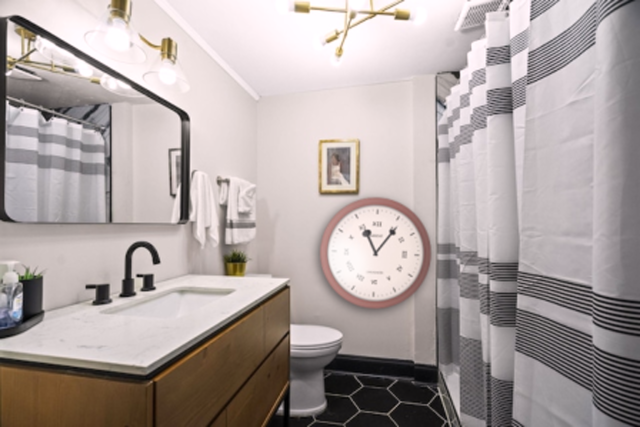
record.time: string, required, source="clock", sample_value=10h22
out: 11h06
